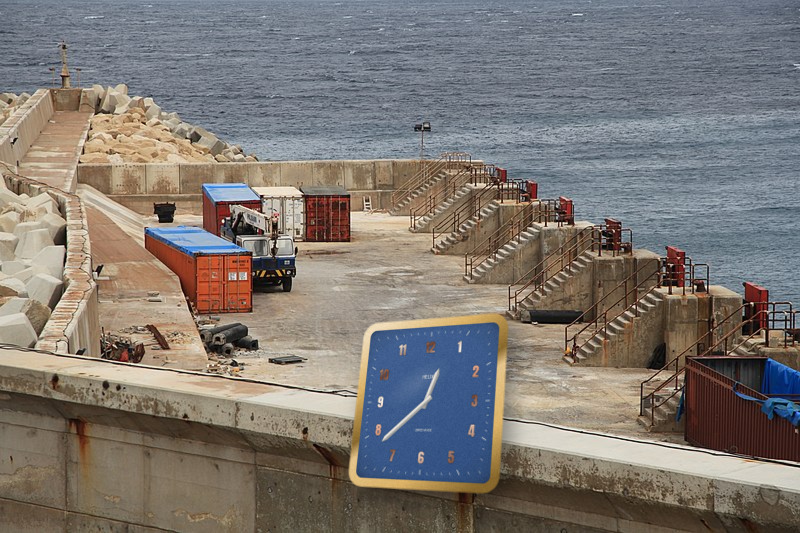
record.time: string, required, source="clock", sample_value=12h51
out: 12h38
